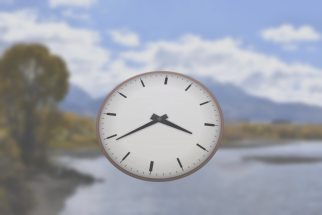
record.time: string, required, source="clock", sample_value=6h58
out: 3h39
